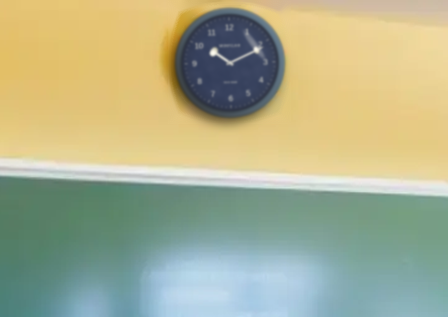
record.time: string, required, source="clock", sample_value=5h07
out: 10h11
